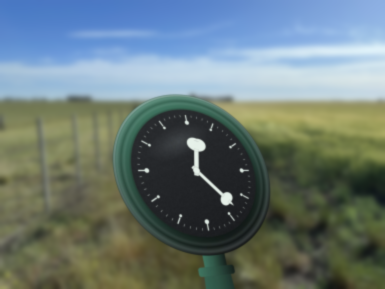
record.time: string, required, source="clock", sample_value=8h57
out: 12h23
